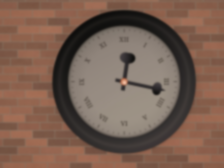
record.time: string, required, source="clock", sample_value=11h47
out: 12h17
